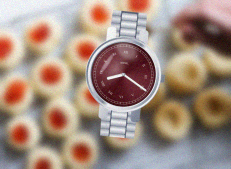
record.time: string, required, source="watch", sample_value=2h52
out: 8h20
